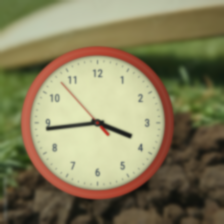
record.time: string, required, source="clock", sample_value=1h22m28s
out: 3h43m53s
